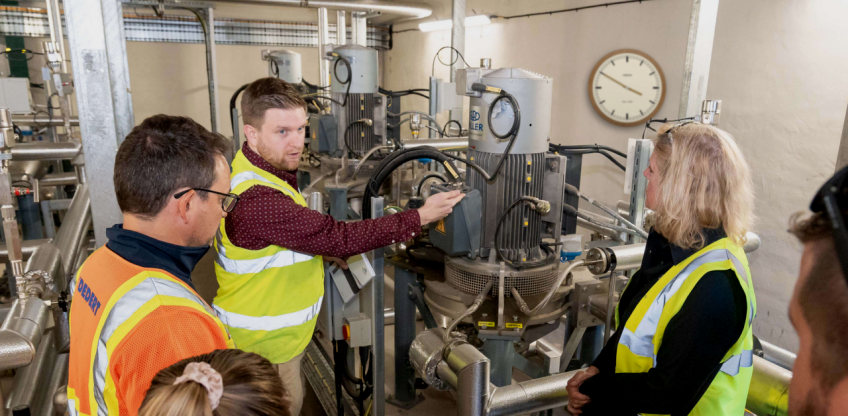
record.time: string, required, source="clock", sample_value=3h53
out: 3h50
